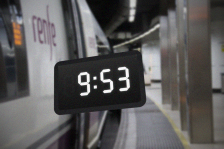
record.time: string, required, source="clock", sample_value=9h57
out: 9h53
